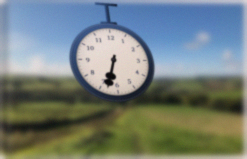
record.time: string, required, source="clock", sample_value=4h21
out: 6h33
